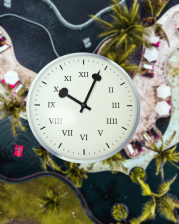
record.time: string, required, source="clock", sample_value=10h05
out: 10h04
